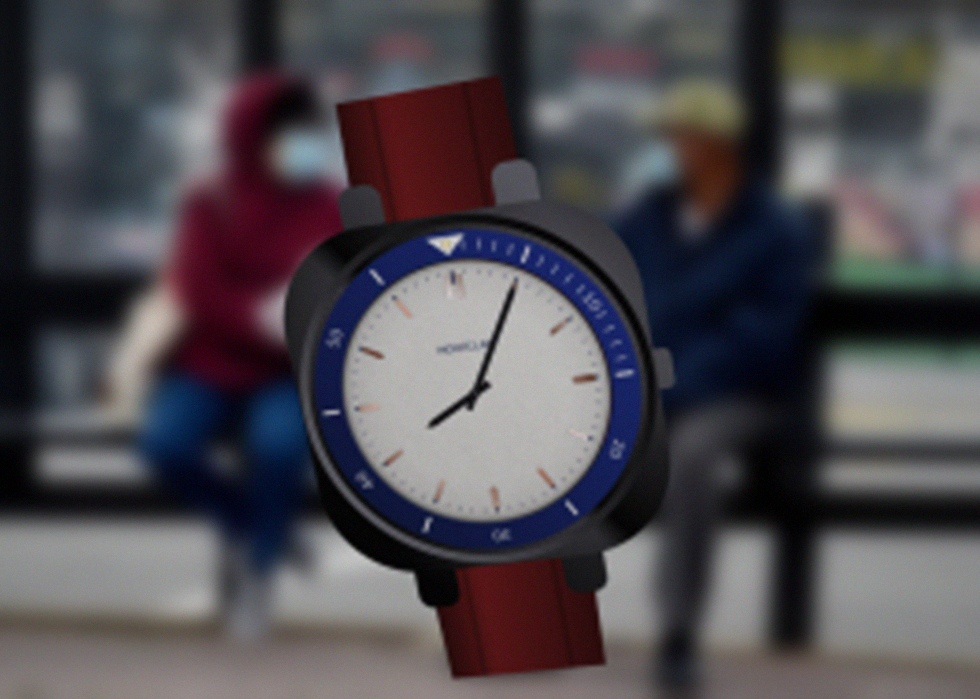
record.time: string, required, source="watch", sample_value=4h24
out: 8h05
